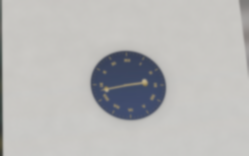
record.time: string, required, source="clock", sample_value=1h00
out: 2h43
